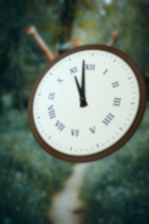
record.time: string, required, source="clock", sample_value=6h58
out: 10h58
